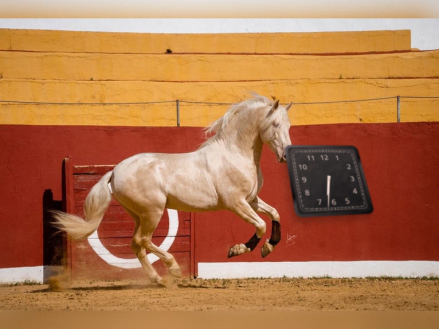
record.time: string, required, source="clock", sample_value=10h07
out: 6h32
